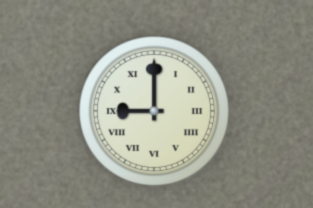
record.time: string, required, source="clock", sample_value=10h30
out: 9h00
